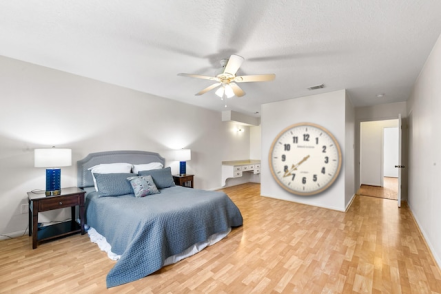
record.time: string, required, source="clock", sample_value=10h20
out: 7h38
